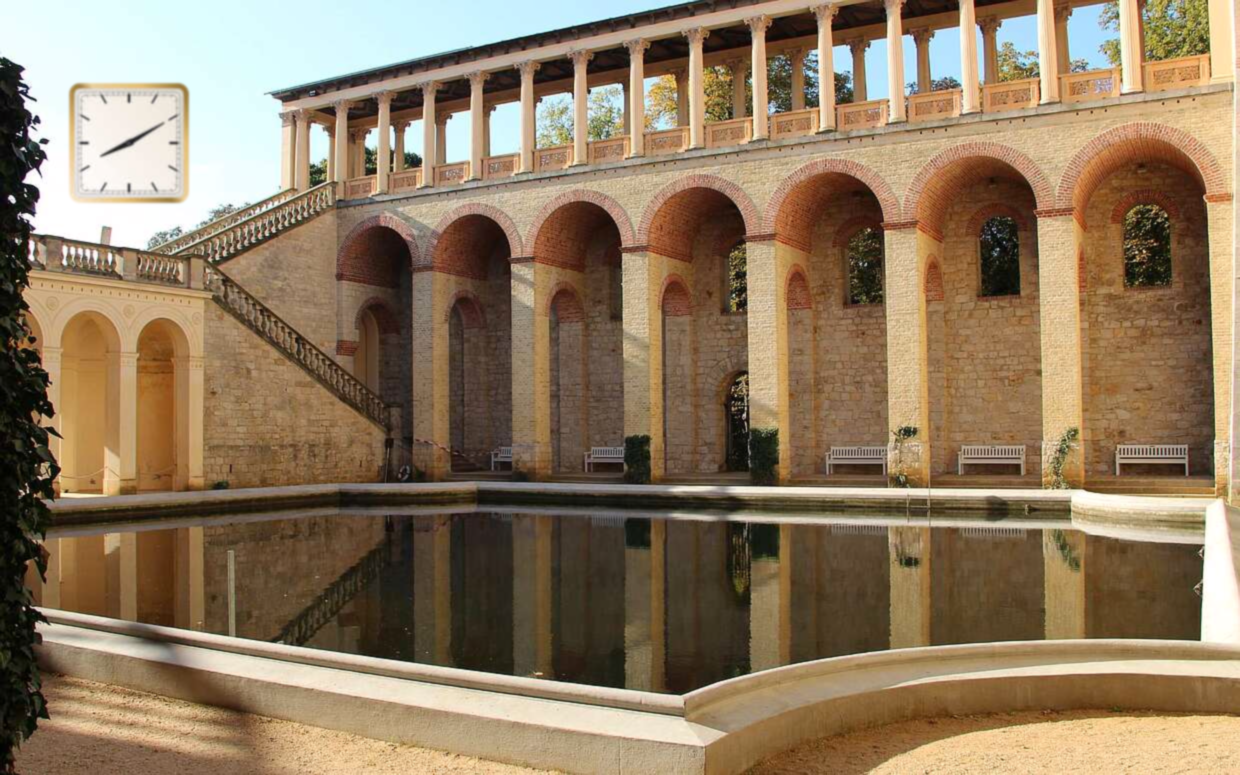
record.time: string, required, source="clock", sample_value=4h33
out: 8h10
